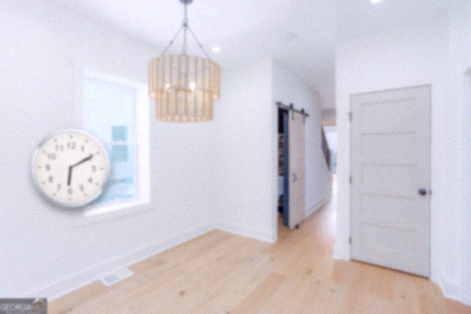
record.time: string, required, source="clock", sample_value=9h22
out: 6h10
